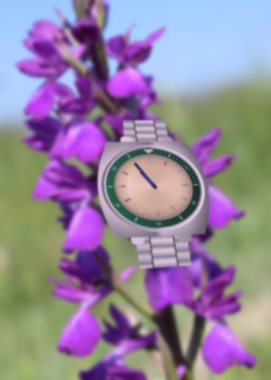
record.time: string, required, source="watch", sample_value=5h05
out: 10h55
